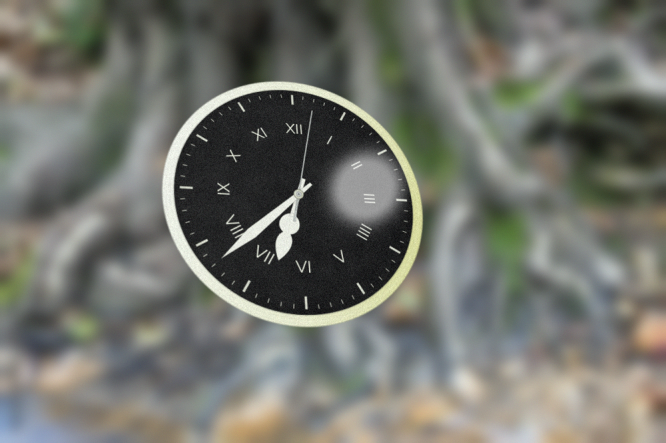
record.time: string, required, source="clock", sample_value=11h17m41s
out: 6h38m02s
